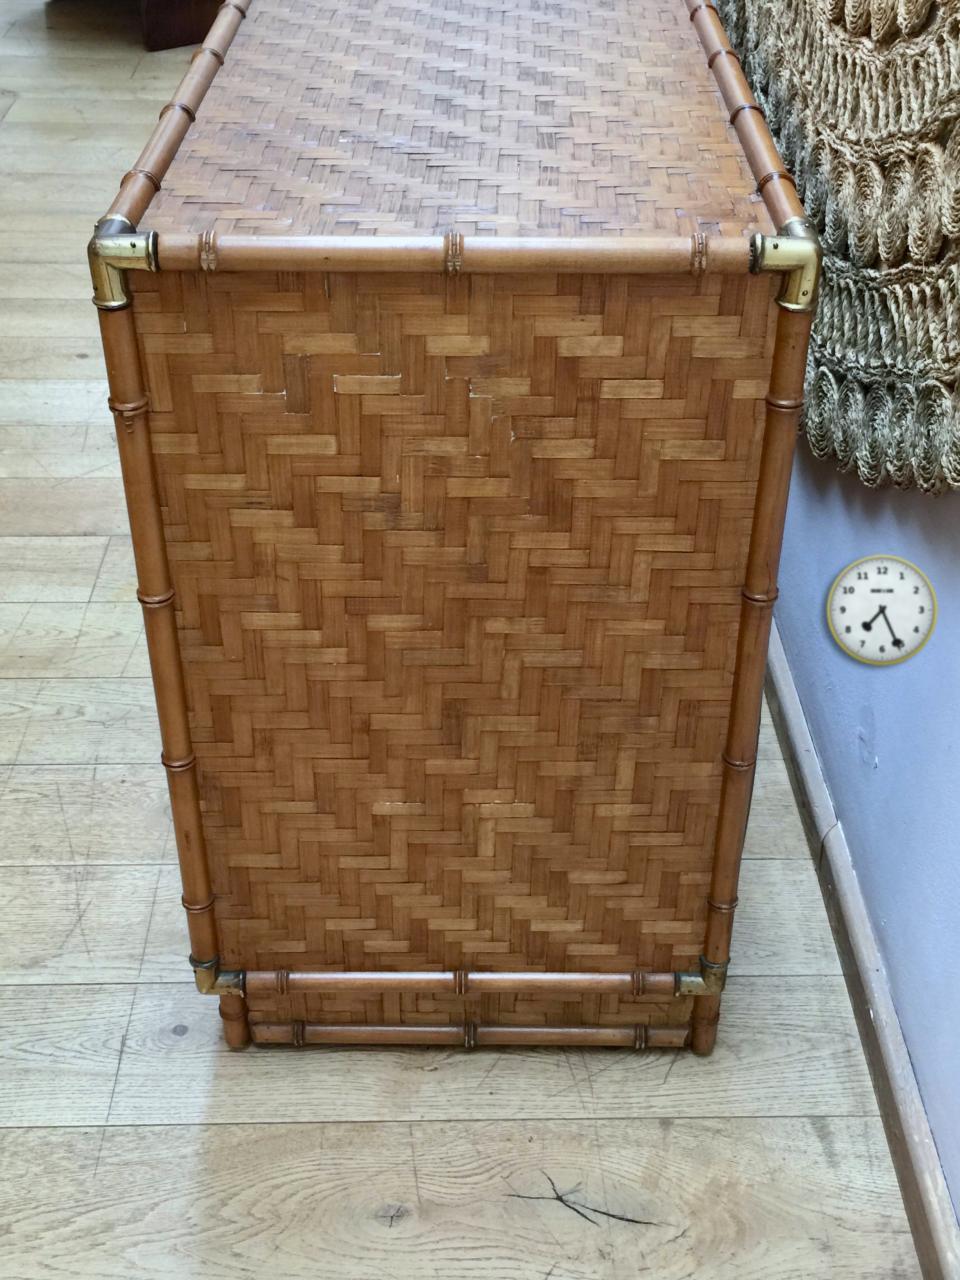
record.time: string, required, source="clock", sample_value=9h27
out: 7h26
